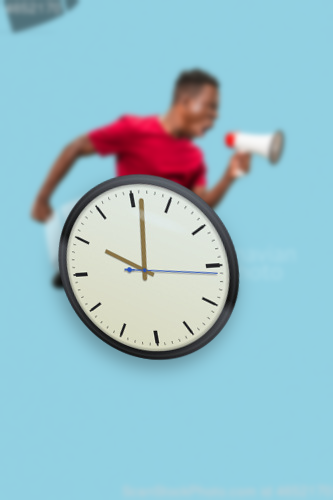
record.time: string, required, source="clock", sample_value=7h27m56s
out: 10h01m16s
